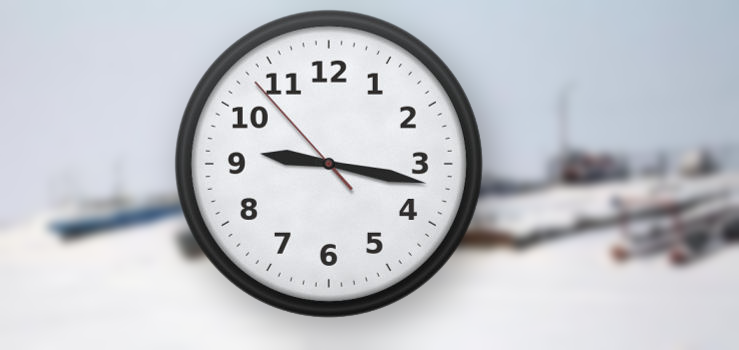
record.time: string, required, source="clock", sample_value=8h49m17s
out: 9h16m53s
